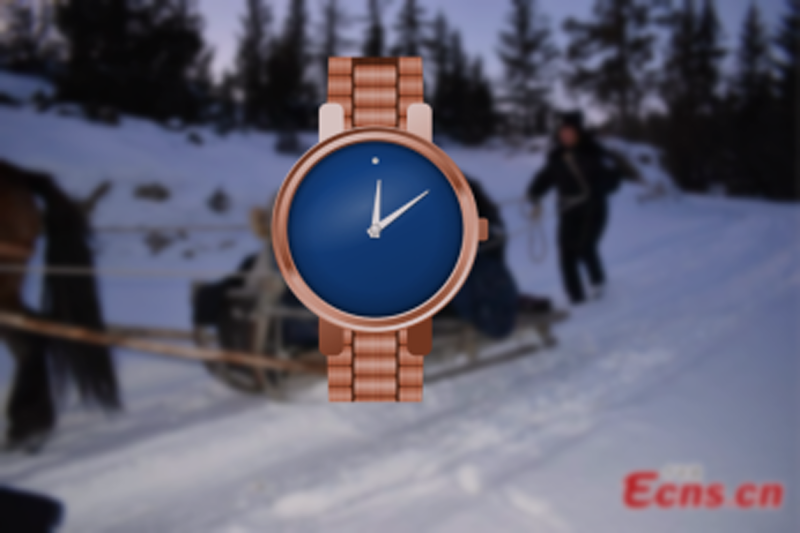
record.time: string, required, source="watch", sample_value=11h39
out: 12h09
